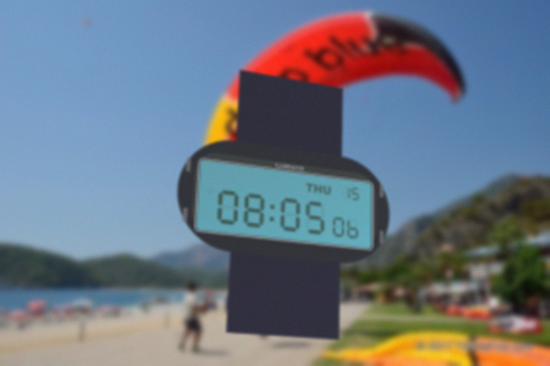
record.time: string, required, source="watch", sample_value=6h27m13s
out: 8h05m06s
